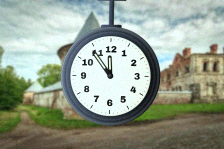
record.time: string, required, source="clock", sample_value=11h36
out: 11h54
